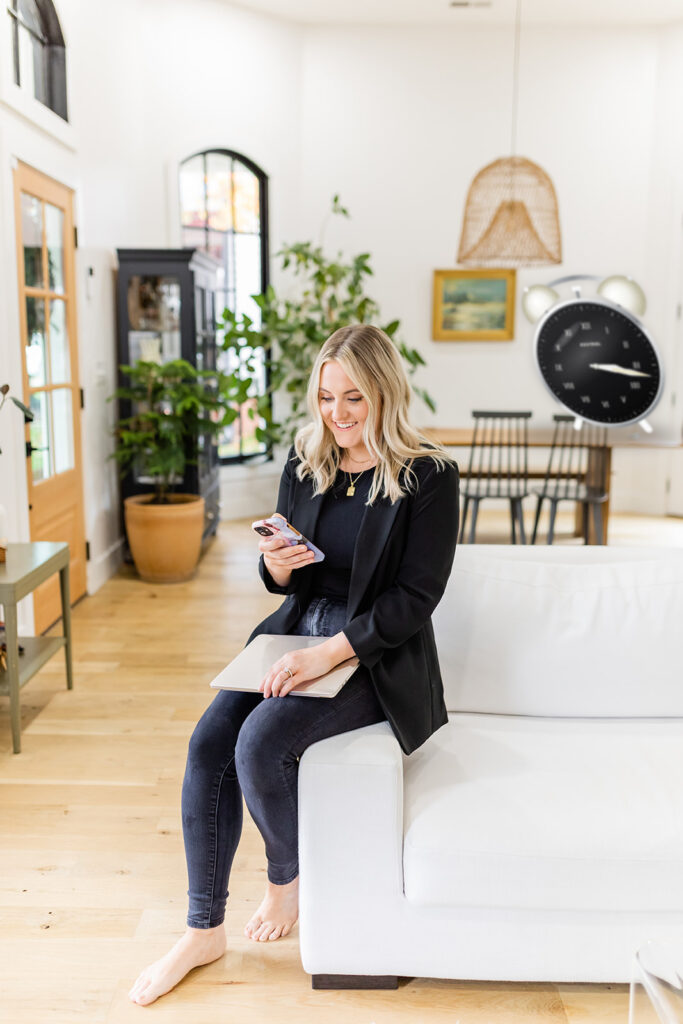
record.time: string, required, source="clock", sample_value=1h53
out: 3h17
